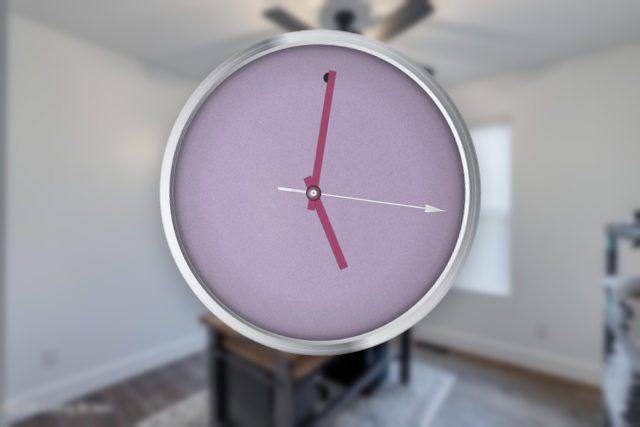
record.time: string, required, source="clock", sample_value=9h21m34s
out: 5h00m15s
